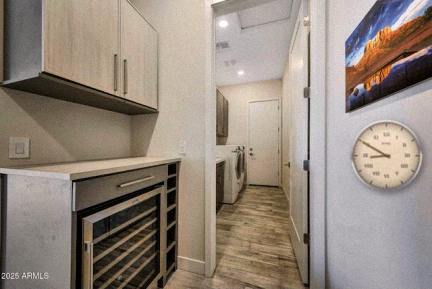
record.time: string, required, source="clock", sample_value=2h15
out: 8h50
